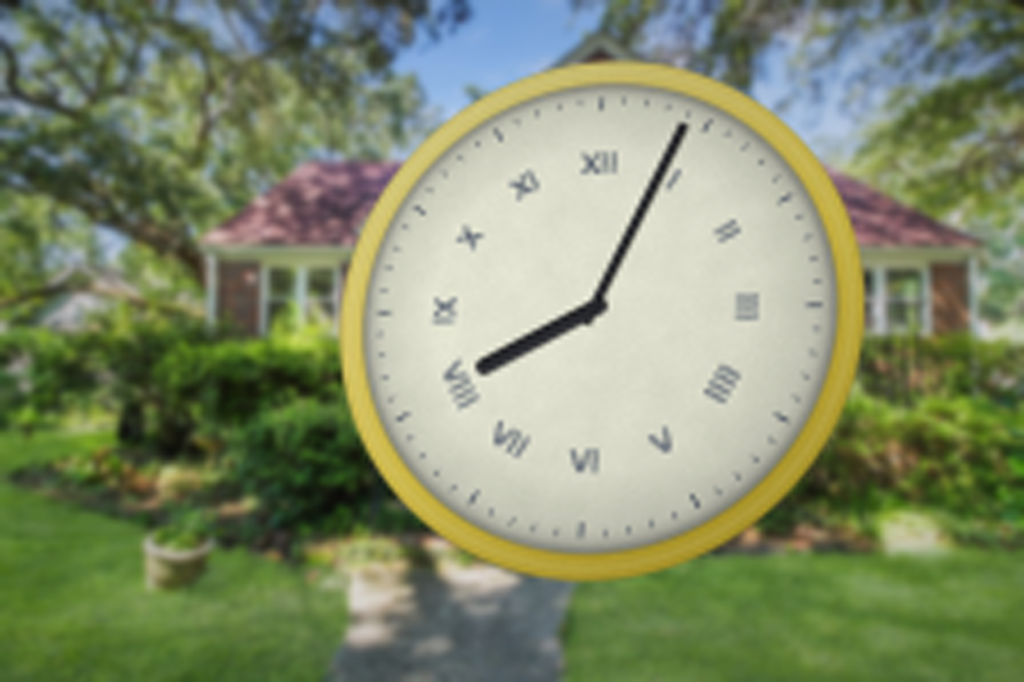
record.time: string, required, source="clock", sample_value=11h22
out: 8h04
